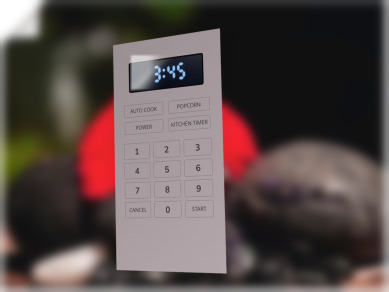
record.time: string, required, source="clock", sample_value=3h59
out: 3h45
